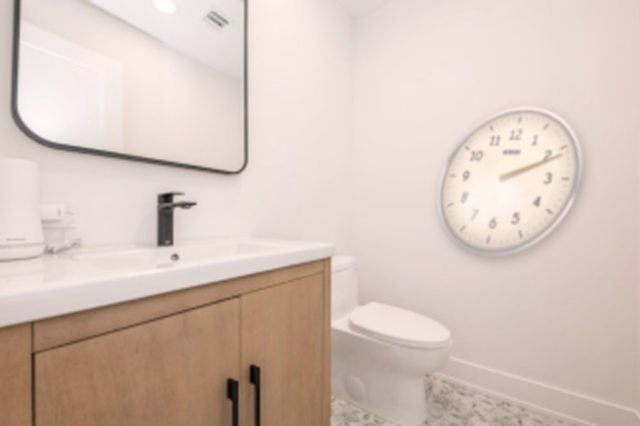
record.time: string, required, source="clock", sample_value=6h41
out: 2h11
